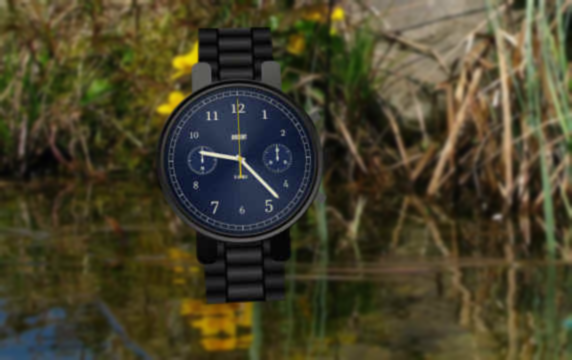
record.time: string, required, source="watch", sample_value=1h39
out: 9h23
